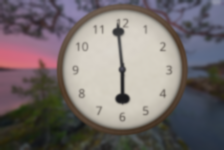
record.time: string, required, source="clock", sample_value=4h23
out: 5h59
